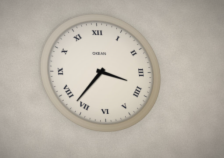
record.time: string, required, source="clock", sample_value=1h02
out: 3h37
